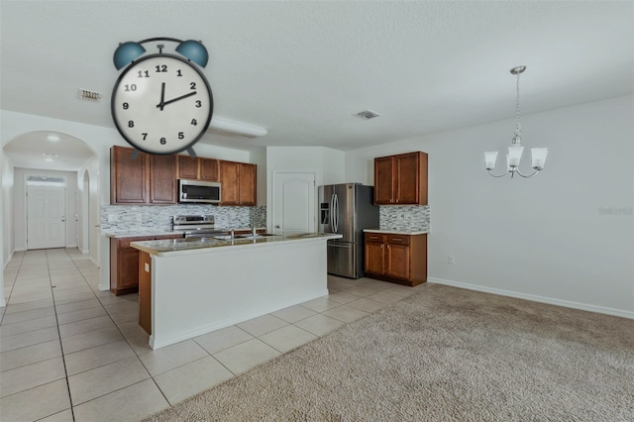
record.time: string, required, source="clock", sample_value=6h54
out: 12h12
